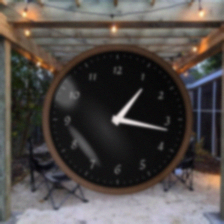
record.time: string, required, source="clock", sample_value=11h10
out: 1h17
